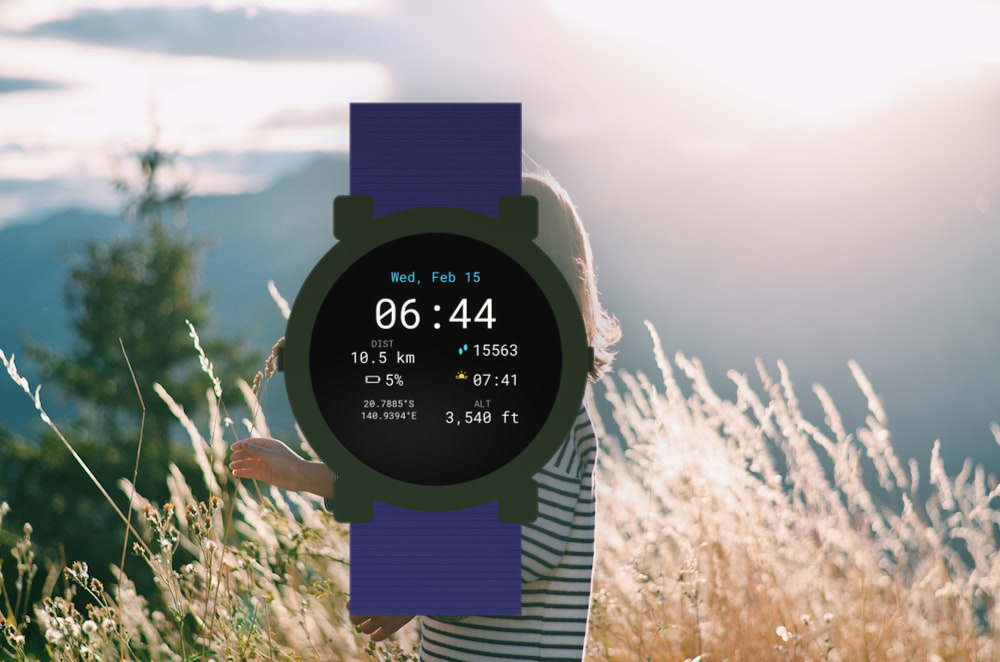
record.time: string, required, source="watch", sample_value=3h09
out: 6h44
